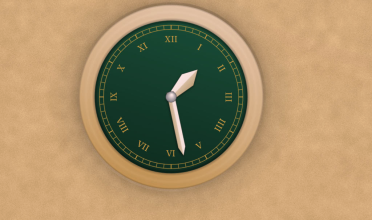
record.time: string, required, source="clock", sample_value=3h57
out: 1h28
